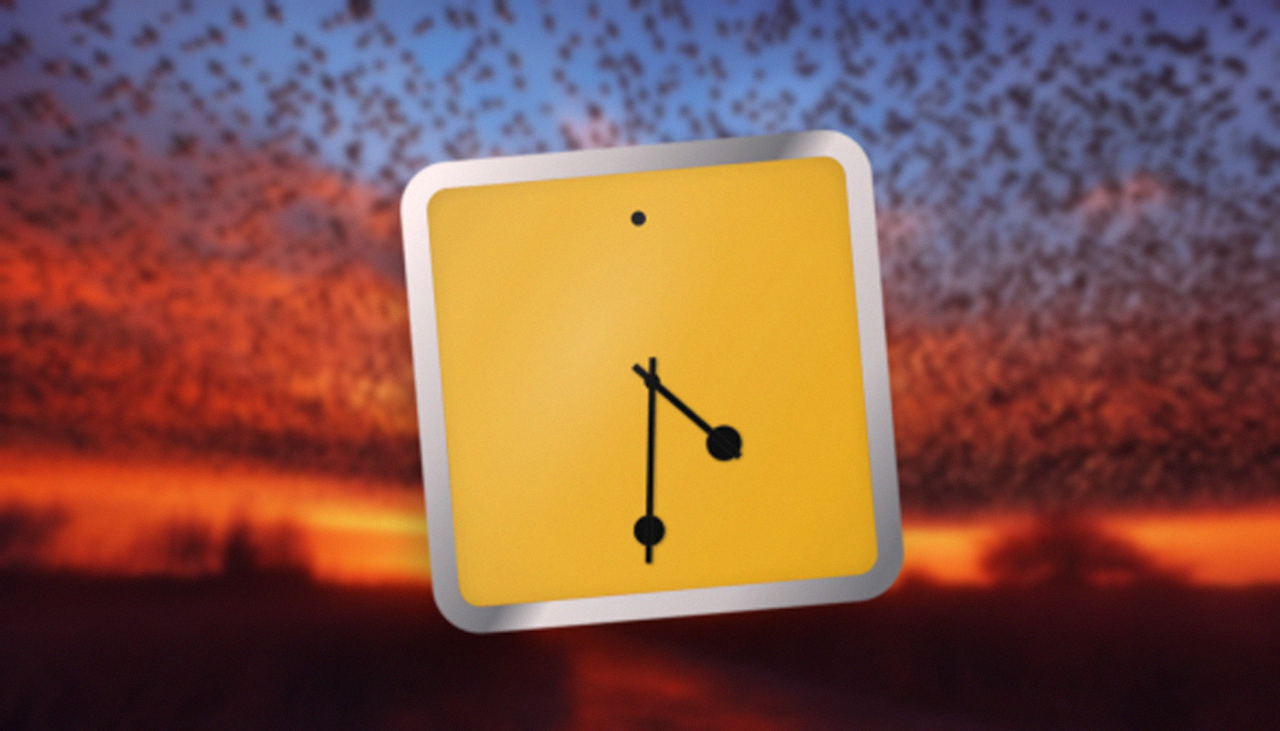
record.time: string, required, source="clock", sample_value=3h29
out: 4h31
